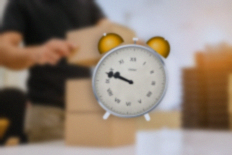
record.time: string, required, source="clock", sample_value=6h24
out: 9h48
